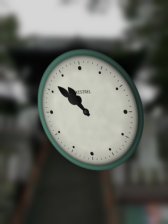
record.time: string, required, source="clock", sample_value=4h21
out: 10h52
